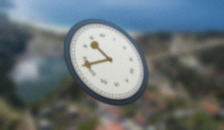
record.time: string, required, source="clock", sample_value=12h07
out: 10h43
